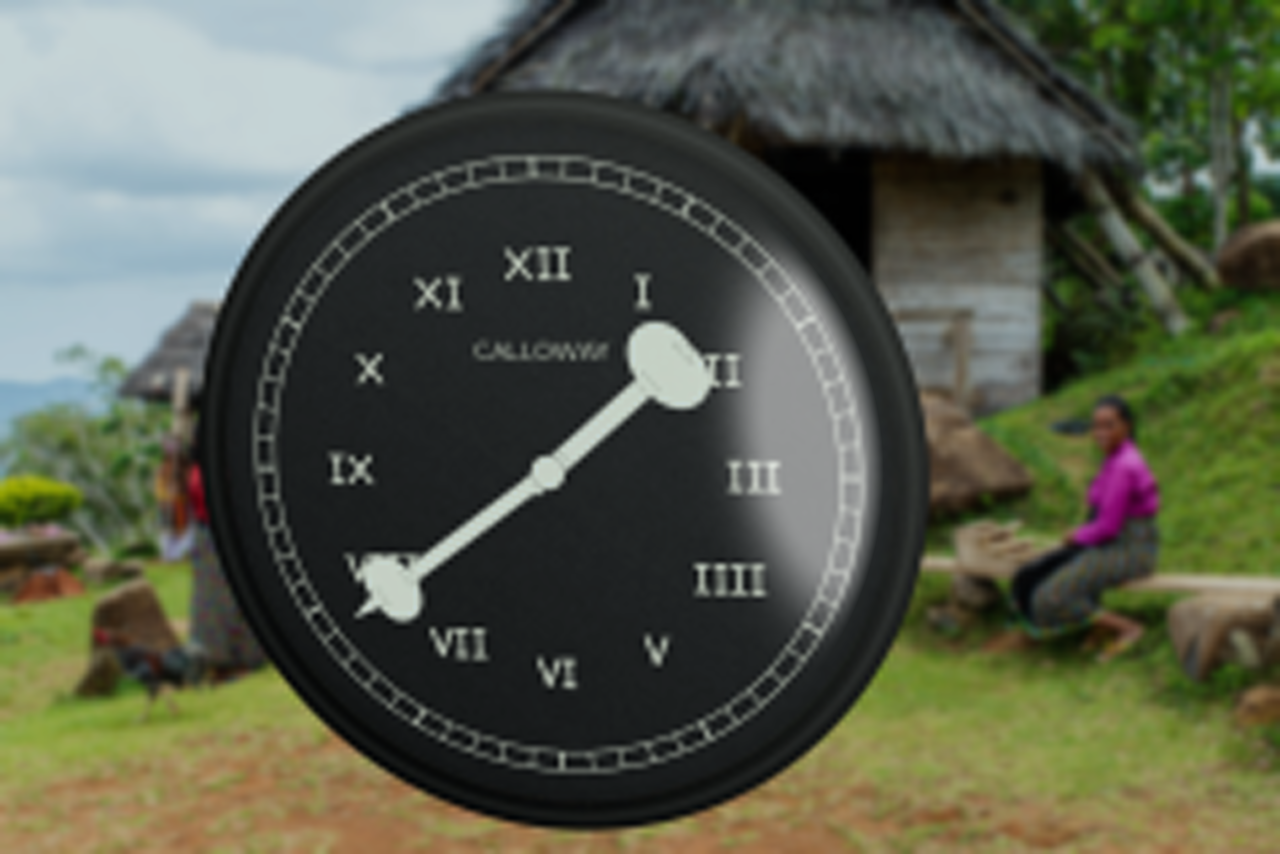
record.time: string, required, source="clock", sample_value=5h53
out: 1h39
